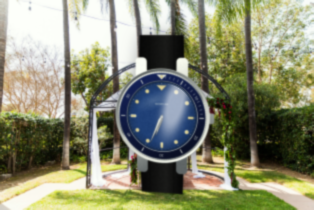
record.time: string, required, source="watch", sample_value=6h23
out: 6h34
